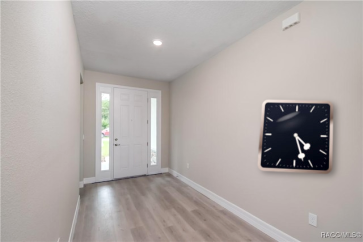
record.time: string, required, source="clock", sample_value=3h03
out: 4h27
